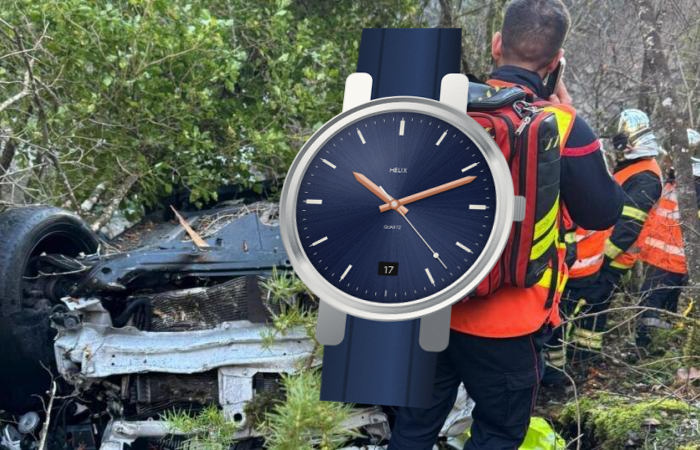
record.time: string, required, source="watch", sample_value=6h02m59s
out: 10h11m23s
